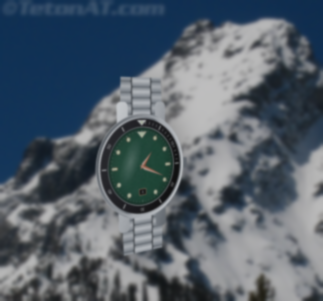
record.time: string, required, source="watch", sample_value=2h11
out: 1h19
